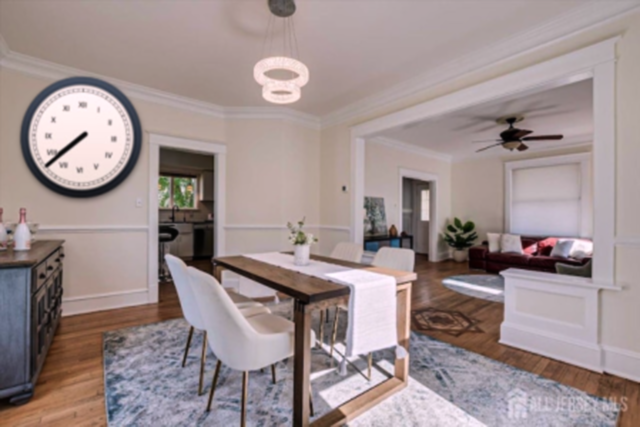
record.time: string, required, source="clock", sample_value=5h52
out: 7h38
